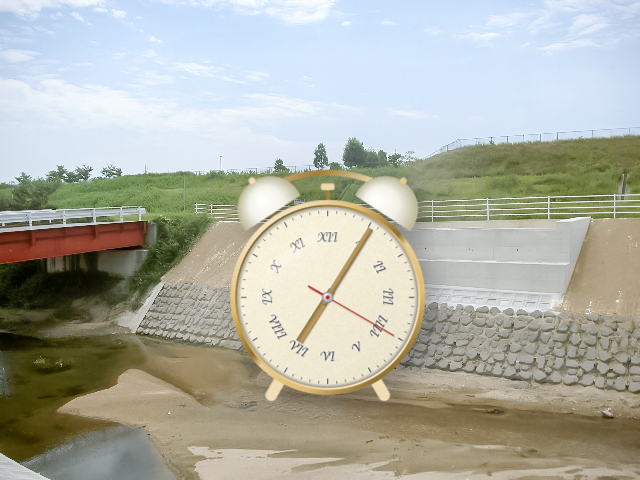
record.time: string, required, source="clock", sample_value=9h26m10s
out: 7h05m20s
